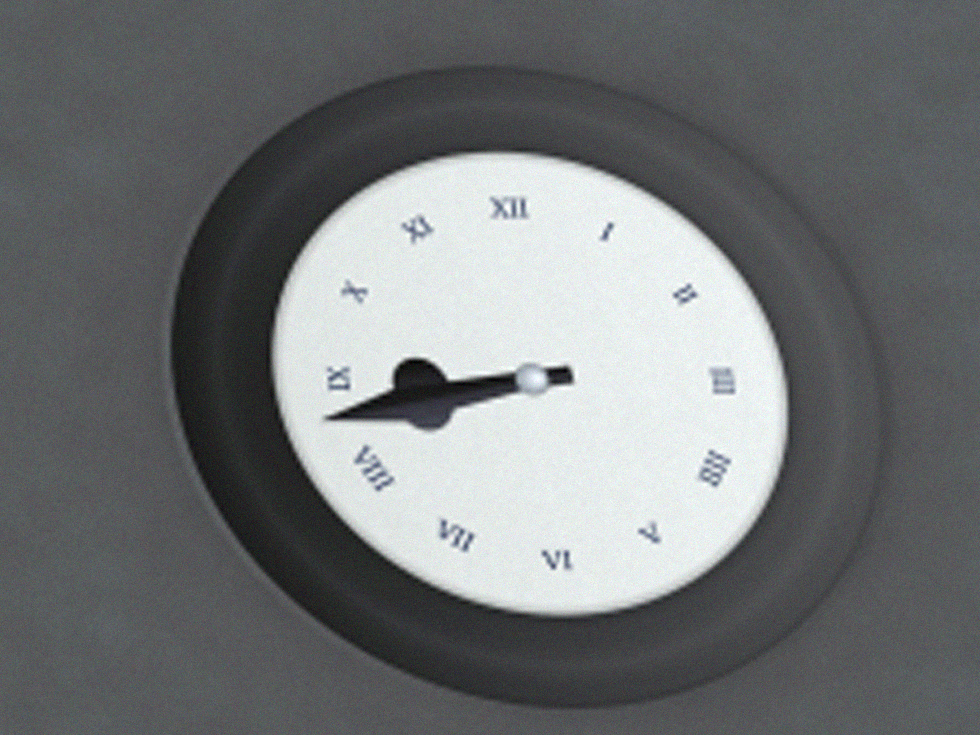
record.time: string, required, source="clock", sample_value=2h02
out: 8h43
